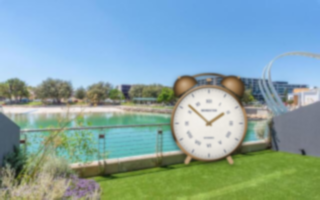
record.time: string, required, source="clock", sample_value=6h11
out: 1h52
